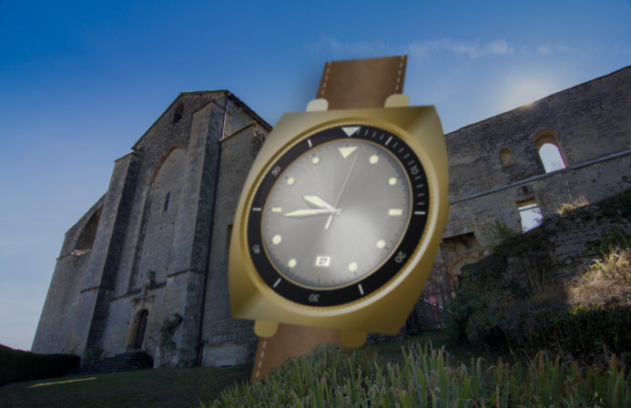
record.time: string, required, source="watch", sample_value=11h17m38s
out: 9h44m02s
